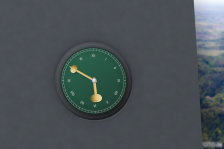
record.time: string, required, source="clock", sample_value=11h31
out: 5h50
